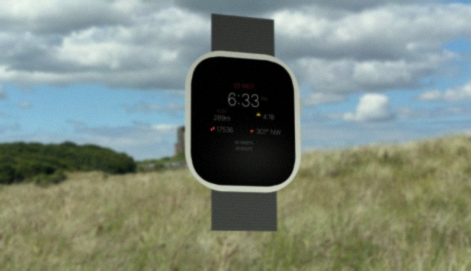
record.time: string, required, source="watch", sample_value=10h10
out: 6h33
